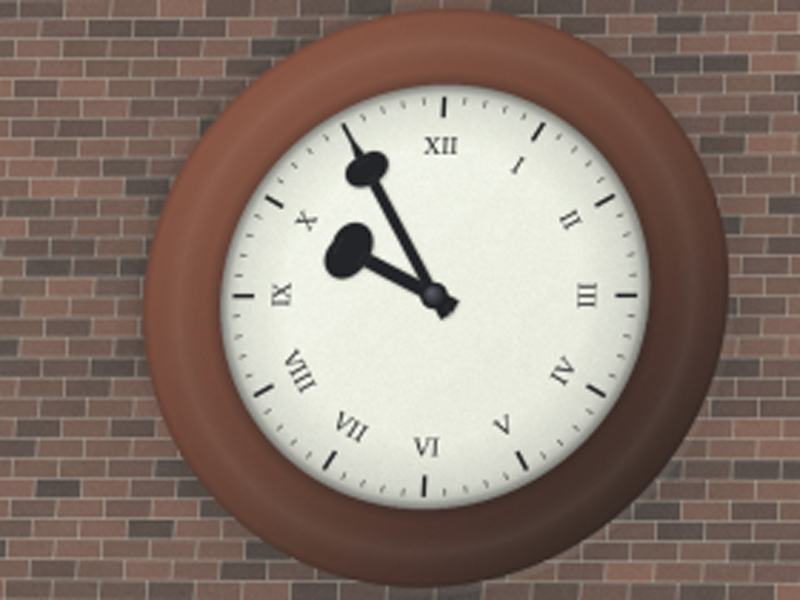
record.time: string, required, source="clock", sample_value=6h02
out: 9h55
